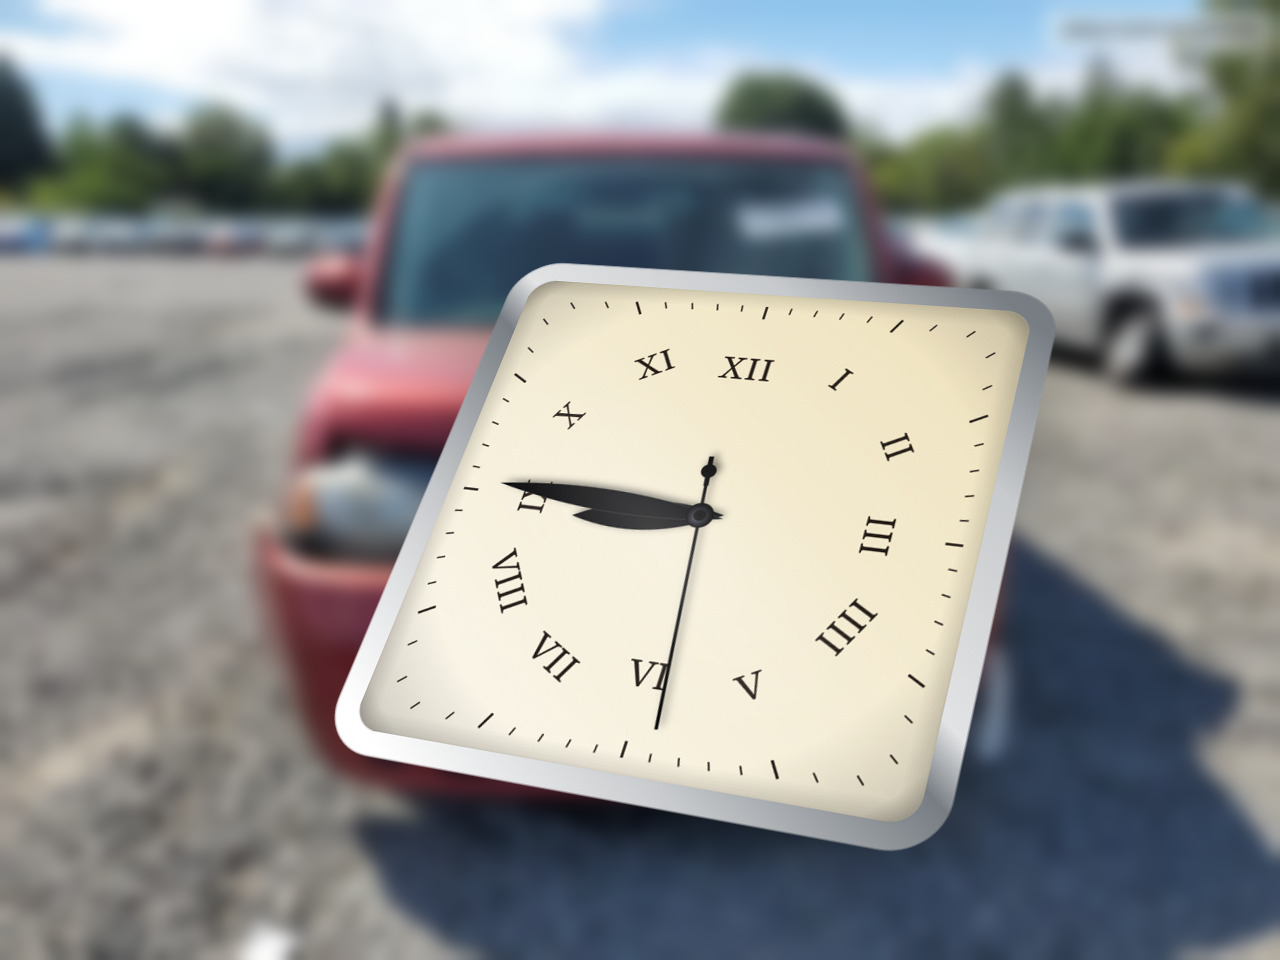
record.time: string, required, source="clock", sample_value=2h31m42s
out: 8h45m29s
